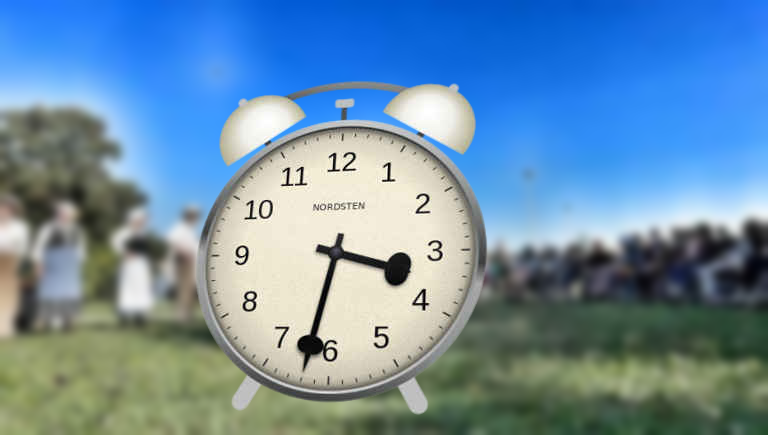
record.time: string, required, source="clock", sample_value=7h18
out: 3h32
